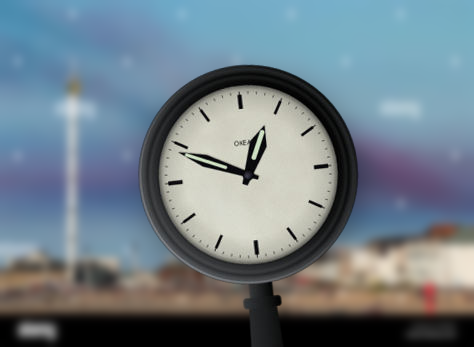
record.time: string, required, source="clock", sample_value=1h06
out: 12h49
